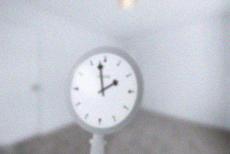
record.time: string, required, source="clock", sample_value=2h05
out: 1h58
